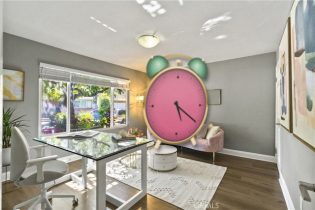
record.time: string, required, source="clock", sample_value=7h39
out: 5h21
